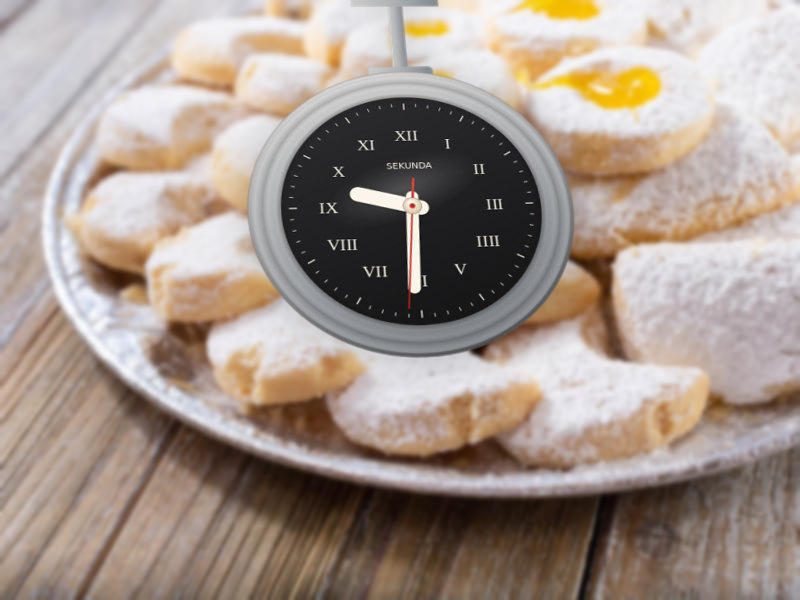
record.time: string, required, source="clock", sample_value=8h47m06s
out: 9h30m31s
